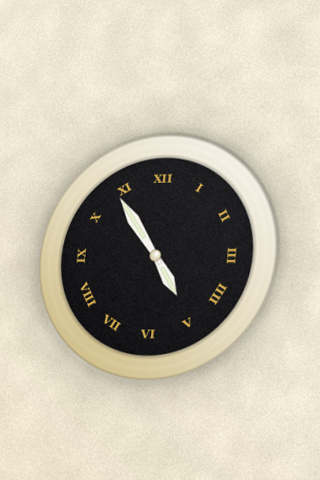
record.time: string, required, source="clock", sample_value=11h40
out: 4h54
